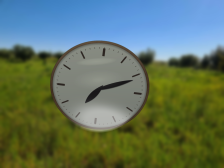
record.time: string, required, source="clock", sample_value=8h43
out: 7h11
